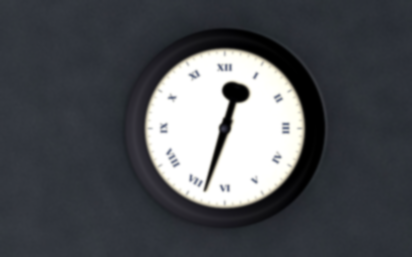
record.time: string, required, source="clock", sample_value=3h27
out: 12h33
